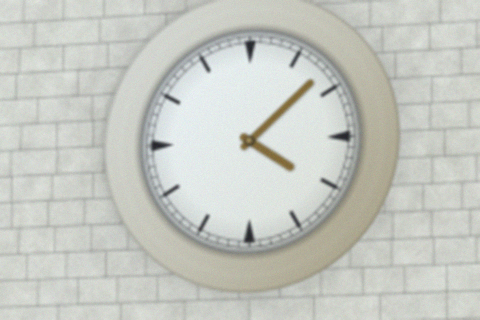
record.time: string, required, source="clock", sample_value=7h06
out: 4h08
